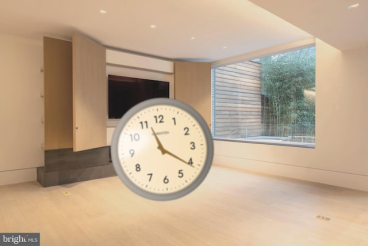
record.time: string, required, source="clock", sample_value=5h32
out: 11h21
